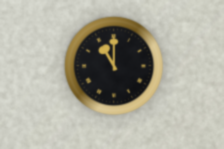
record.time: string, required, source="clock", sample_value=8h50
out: 11h00
